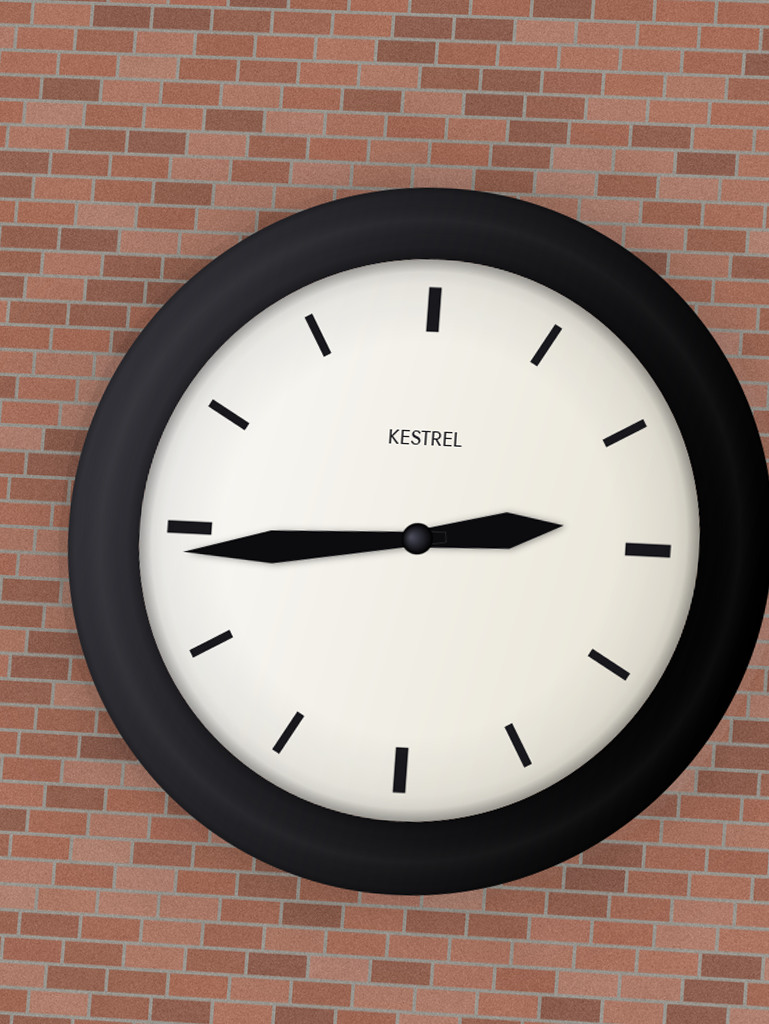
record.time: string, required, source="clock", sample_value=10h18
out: 2h44
